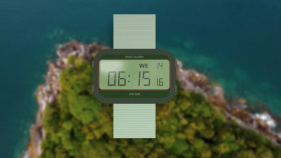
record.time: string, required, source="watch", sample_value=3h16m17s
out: 6h15m16s
